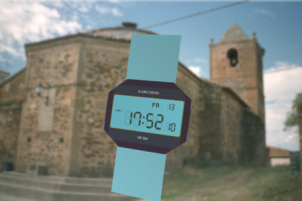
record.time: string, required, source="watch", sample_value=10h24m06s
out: 17h52m10s
